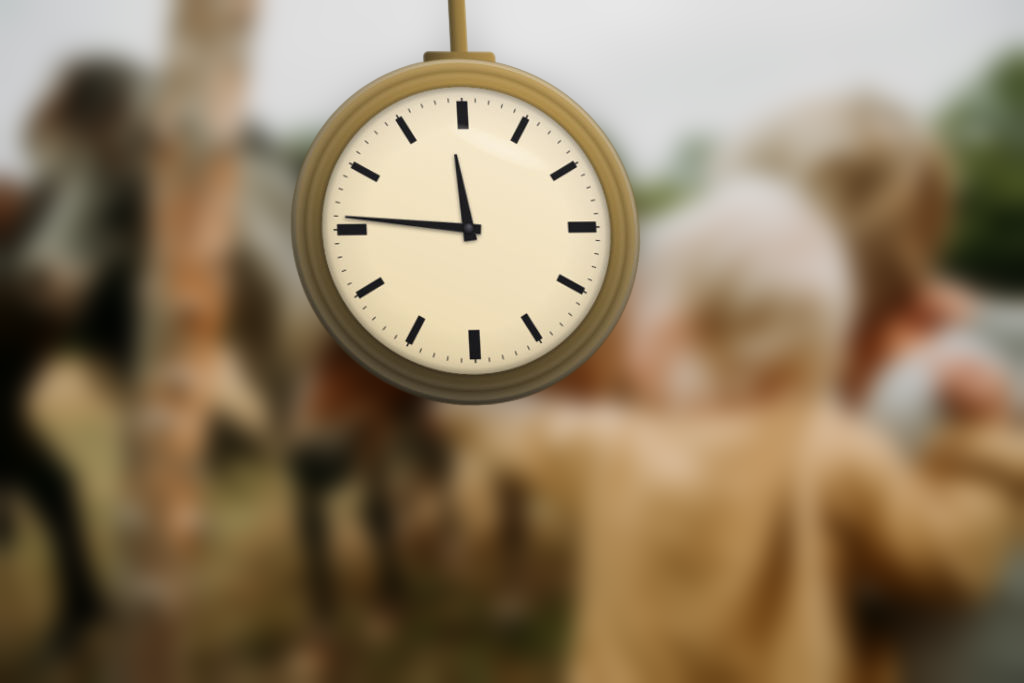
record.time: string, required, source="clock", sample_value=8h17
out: 11h46
